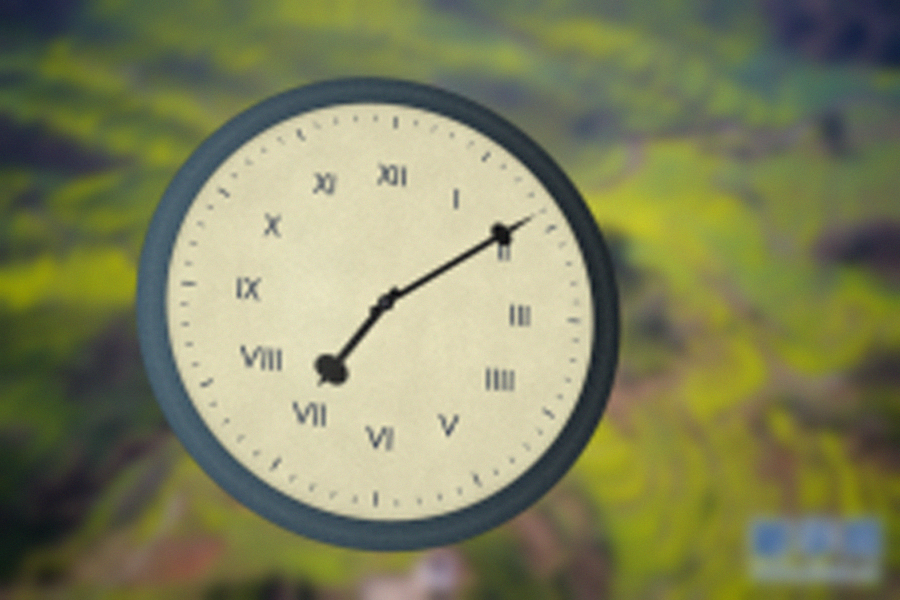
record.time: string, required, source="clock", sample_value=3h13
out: 7h09
